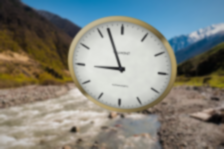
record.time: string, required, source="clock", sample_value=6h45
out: 8h57
